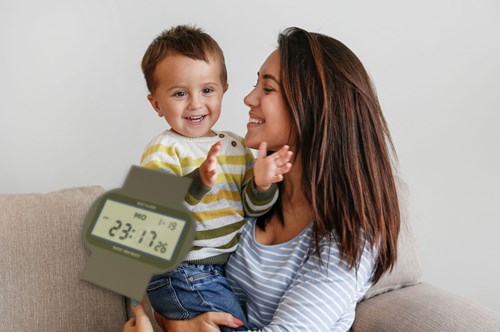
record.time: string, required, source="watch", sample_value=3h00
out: 23h17
